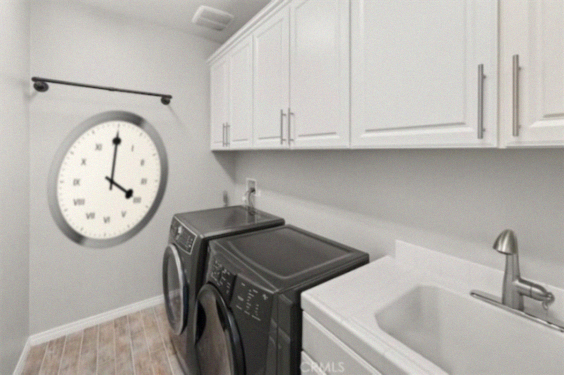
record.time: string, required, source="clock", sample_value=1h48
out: 4h00
